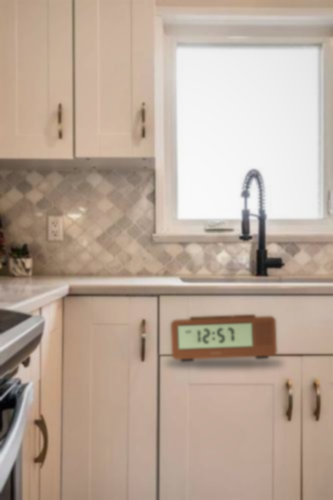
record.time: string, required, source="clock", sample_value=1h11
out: 12h57
